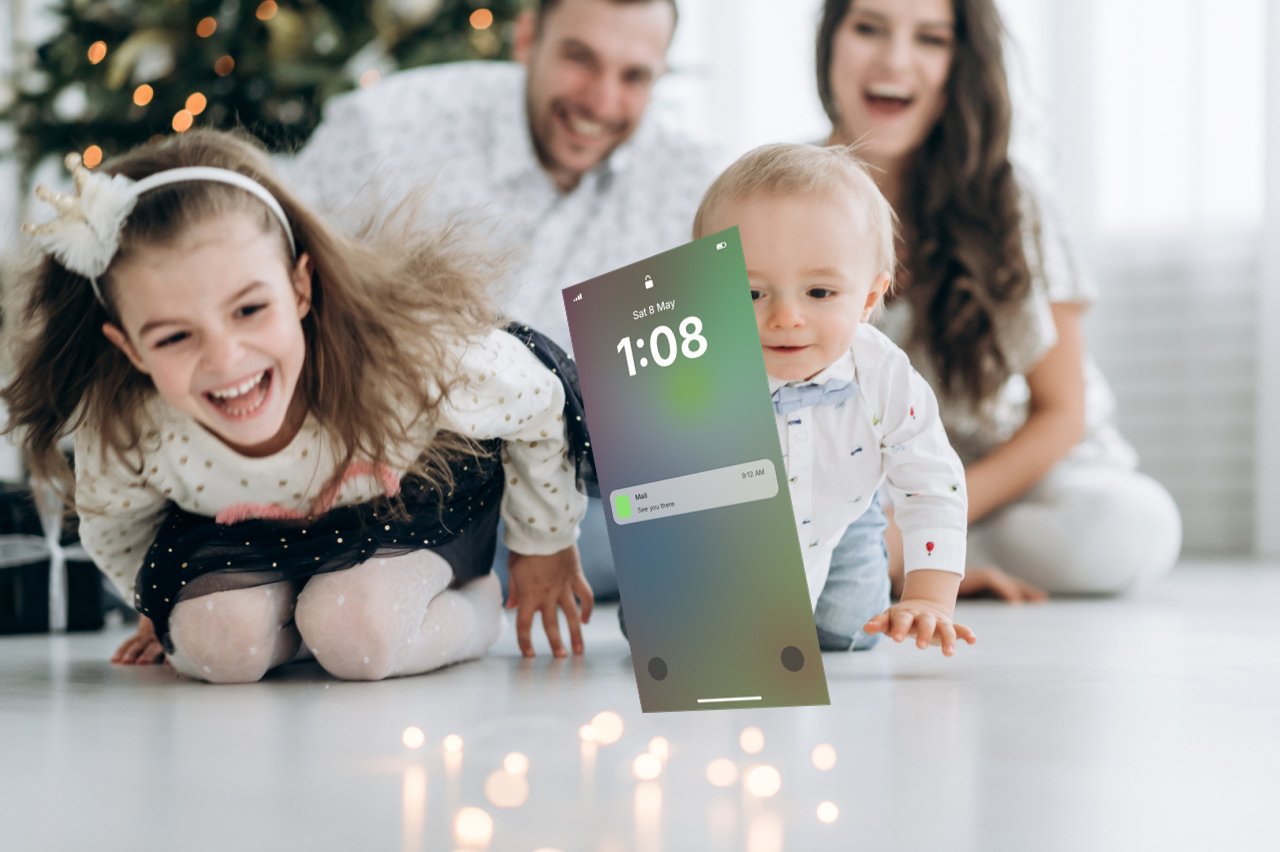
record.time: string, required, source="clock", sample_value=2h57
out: 1h08
